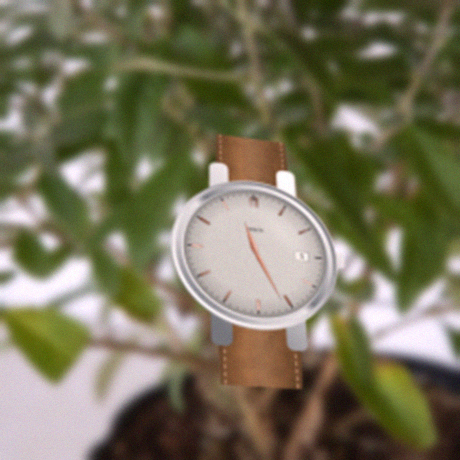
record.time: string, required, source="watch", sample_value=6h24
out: 11h26
